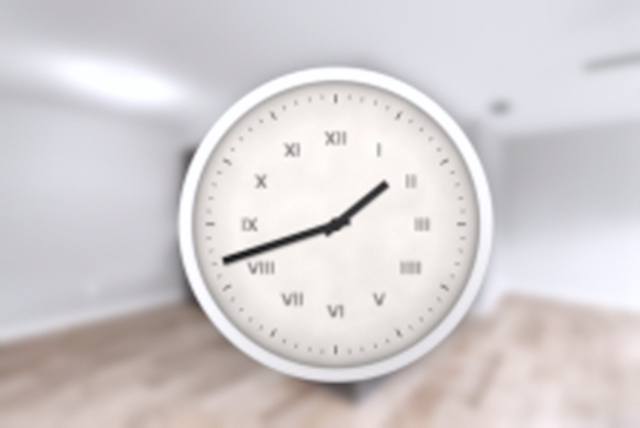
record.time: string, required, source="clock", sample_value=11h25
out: 1h42
